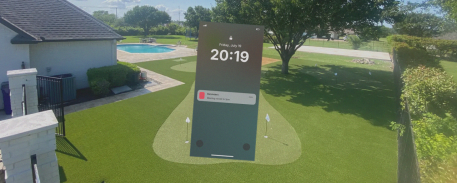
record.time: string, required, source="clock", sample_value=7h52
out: 20h19
